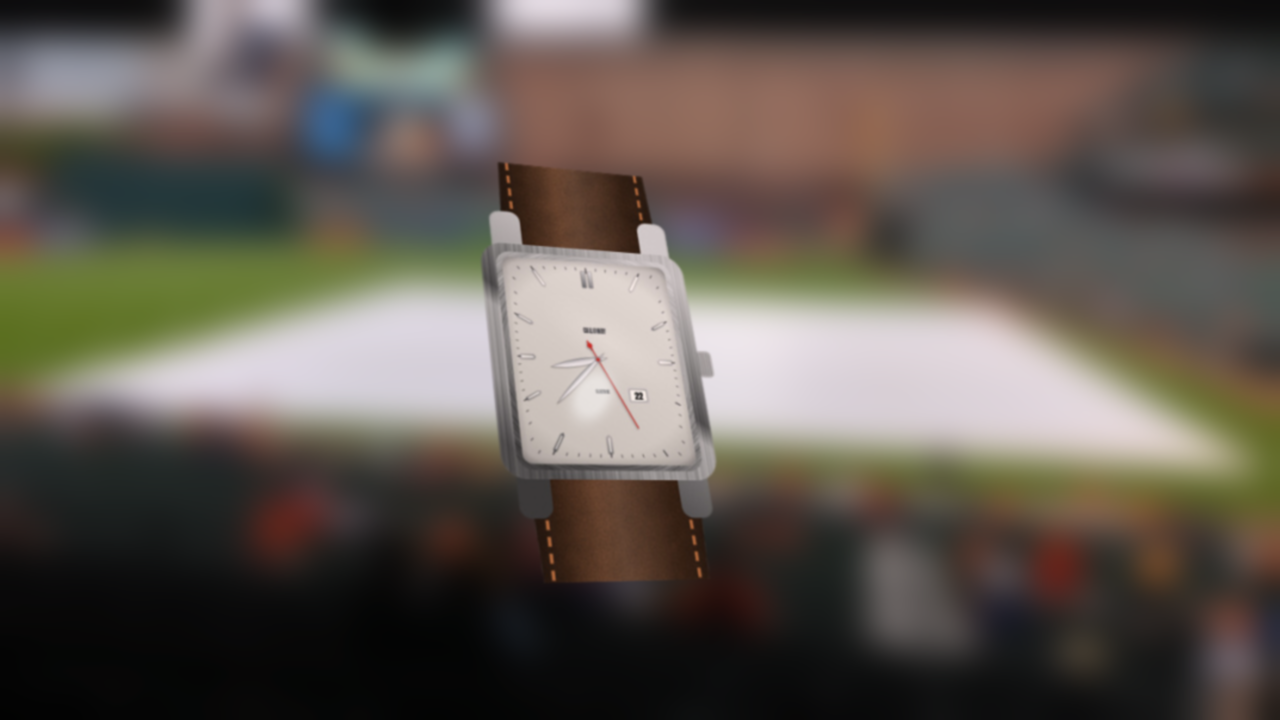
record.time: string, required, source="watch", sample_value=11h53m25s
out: 8h37m26s
